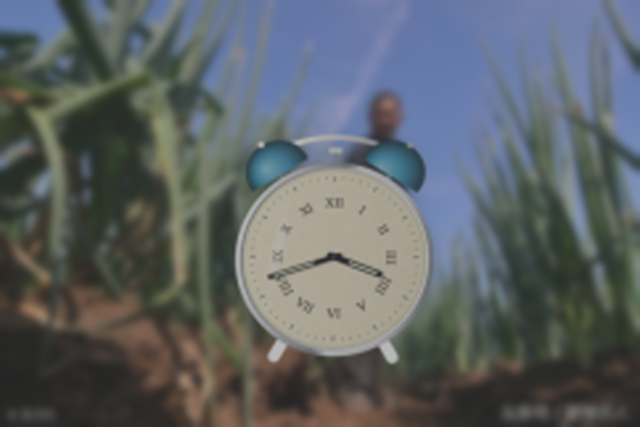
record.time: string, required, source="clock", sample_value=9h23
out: 3h42
